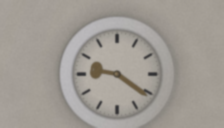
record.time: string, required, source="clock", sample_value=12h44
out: 9h21
